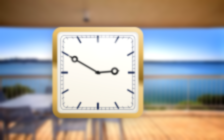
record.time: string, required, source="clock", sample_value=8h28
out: 2h50
